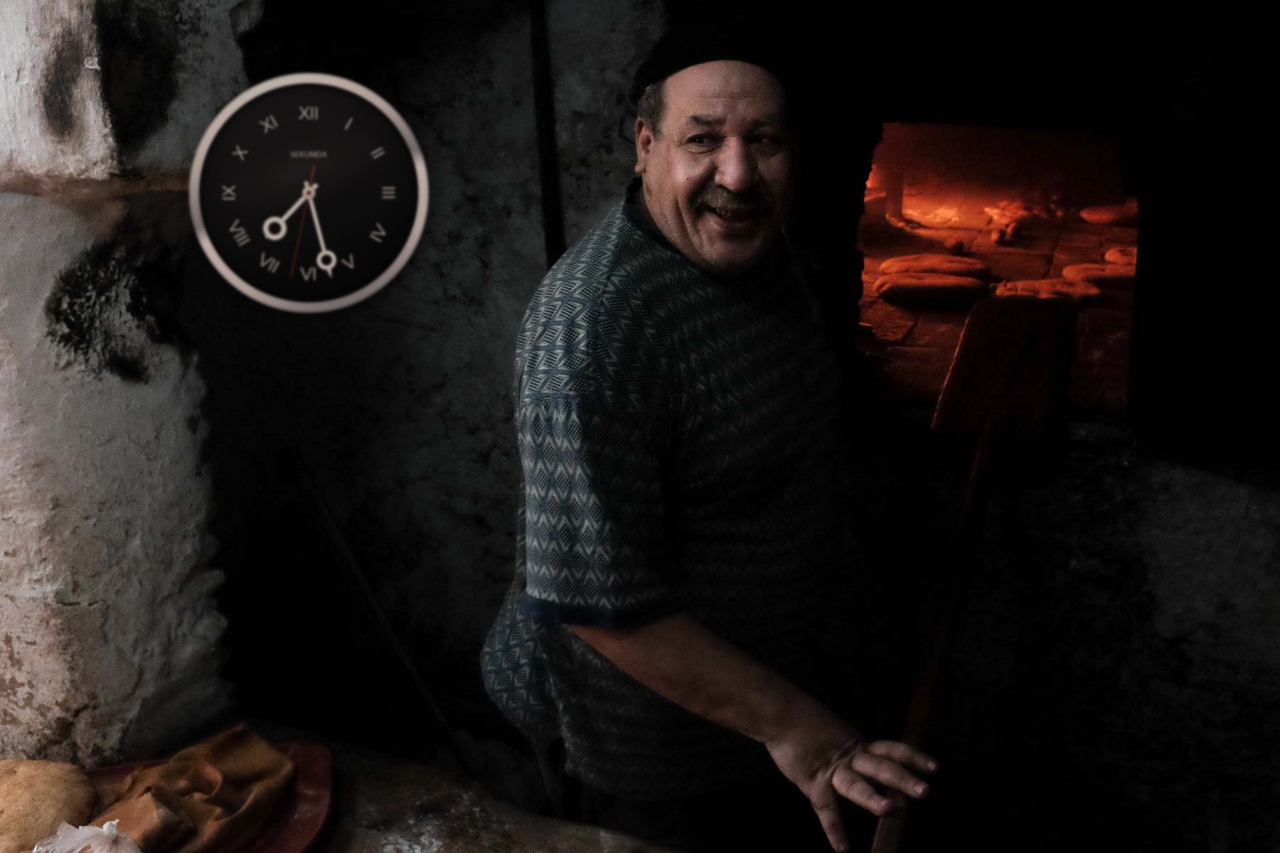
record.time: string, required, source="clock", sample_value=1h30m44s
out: 7h27m32s
